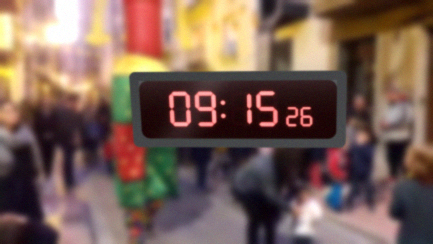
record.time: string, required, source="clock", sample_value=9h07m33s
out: 9h15m26s
